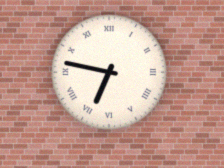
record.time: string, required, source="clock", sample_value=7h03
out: 6h47
